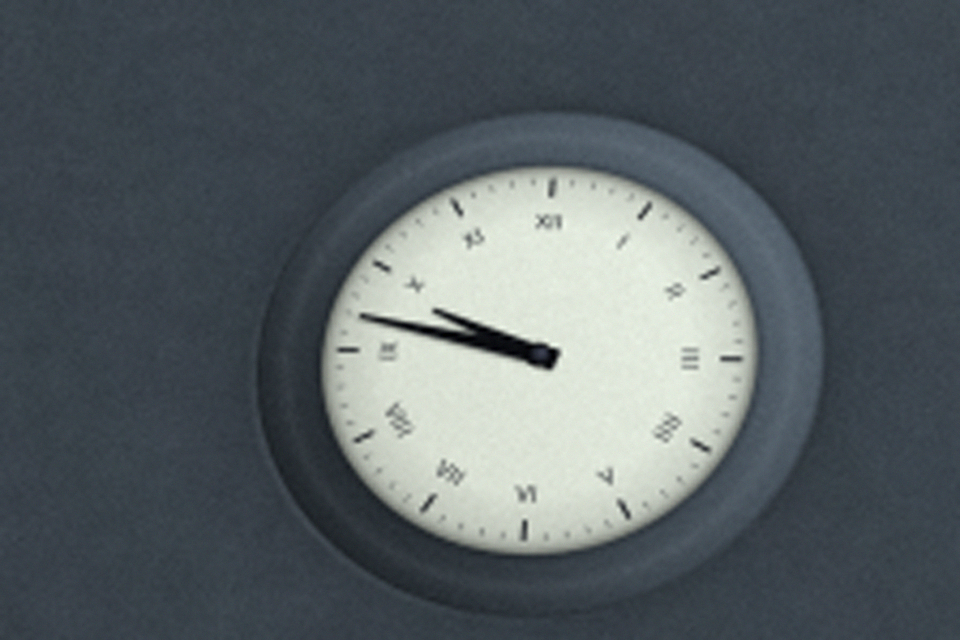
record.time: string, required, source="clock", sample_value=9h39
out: 9h47
